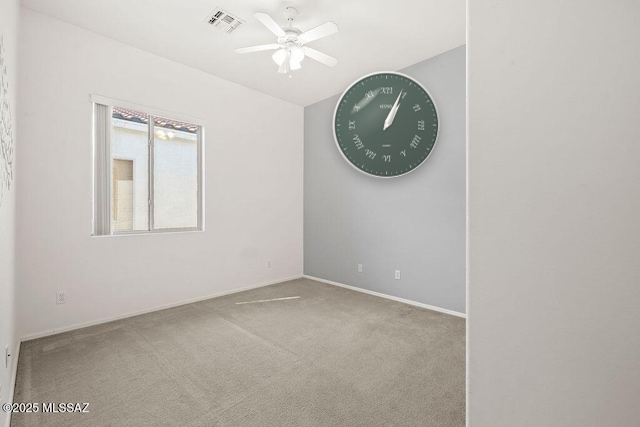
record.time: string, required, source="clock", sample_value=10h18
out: 1h04
